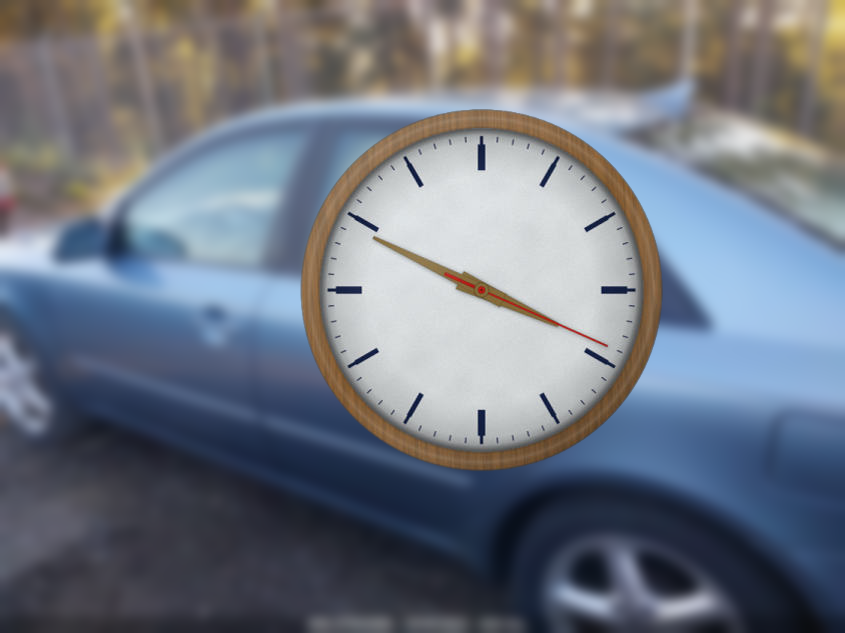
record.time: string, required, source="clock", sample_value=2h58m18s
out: 3h49m19s
